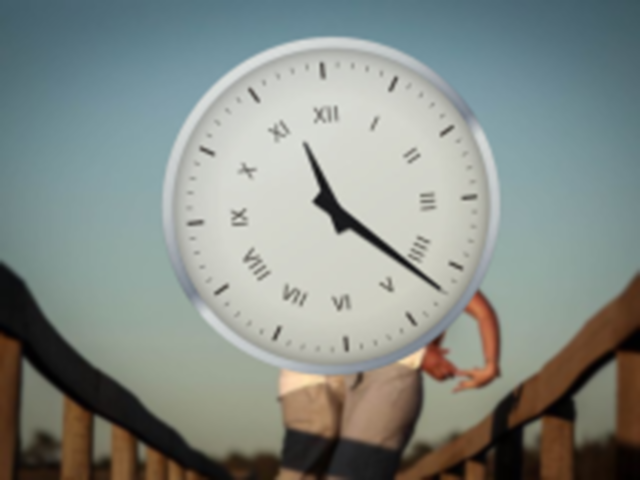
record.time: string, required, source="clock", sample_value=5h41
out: 11h22
